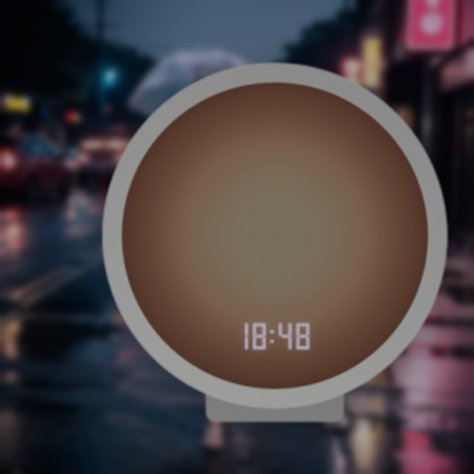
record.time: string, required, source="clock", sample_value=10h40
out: 18h48
